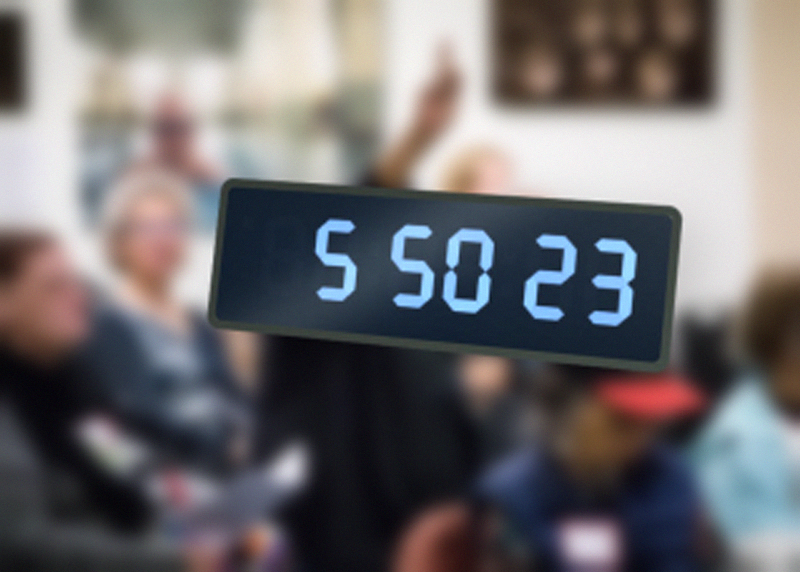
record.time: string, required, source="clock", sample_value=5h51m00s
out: 5h50m23s
